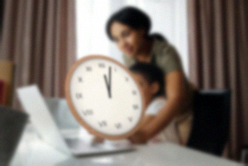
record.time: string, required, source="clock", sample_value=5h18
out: 12h03
